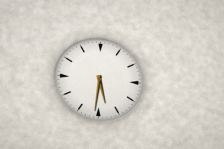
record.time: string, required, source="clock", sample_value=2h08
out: 5h31
